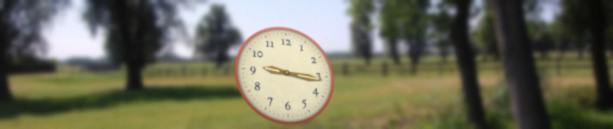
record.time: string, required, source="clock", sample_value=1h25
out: 9h16
